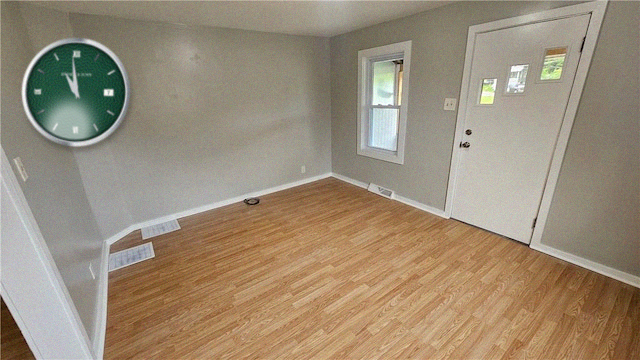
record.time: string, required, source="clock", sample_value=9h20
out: 10h59
